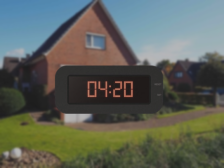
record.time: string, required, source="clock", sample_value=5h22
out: 4h20
